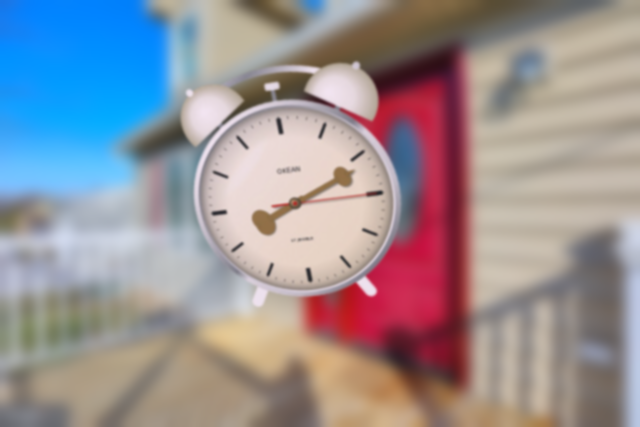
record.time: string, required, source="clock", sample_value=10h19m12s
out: 8h11m15s
